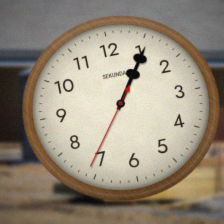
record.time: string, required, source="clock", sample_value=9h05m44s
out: 1h05m36s
